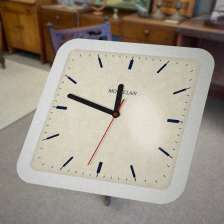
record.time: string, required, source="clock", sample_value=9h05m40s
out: 11h47m32s
